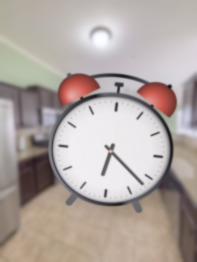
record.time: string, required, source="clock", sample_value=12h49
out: 6h22
